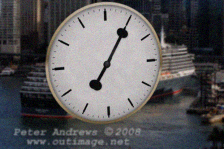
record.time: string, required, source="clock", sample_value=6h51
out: 7h05
